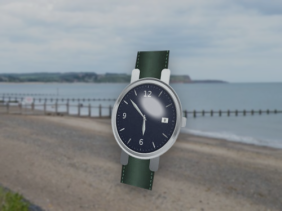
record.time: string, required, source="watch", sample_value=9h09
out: 5h52
